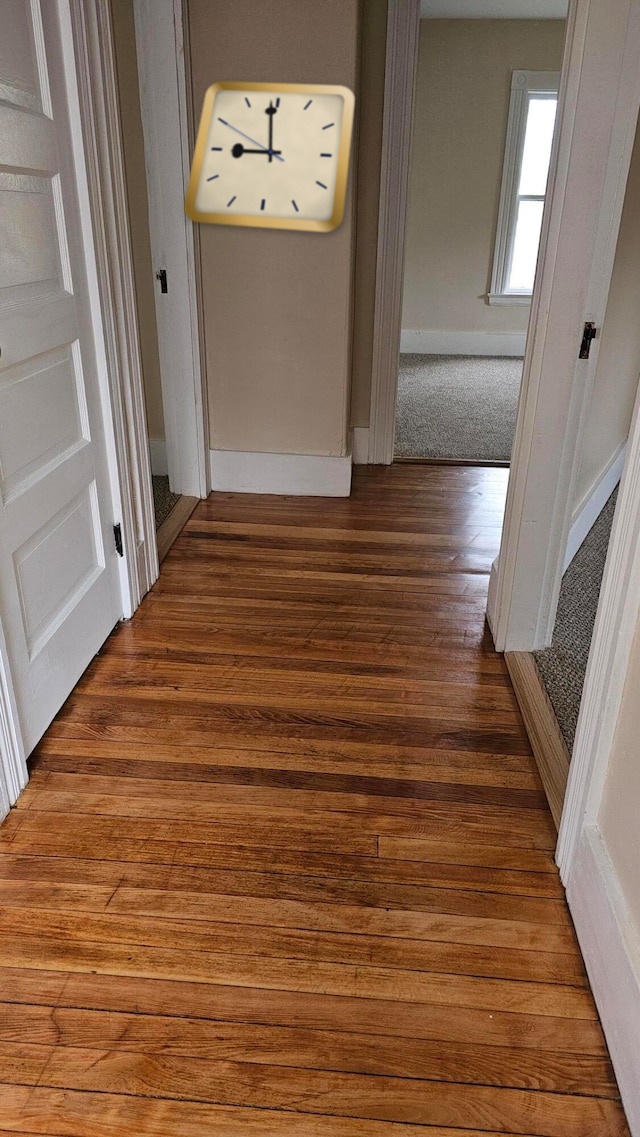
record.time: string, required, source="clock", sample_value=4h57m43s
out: 8h58m50s
